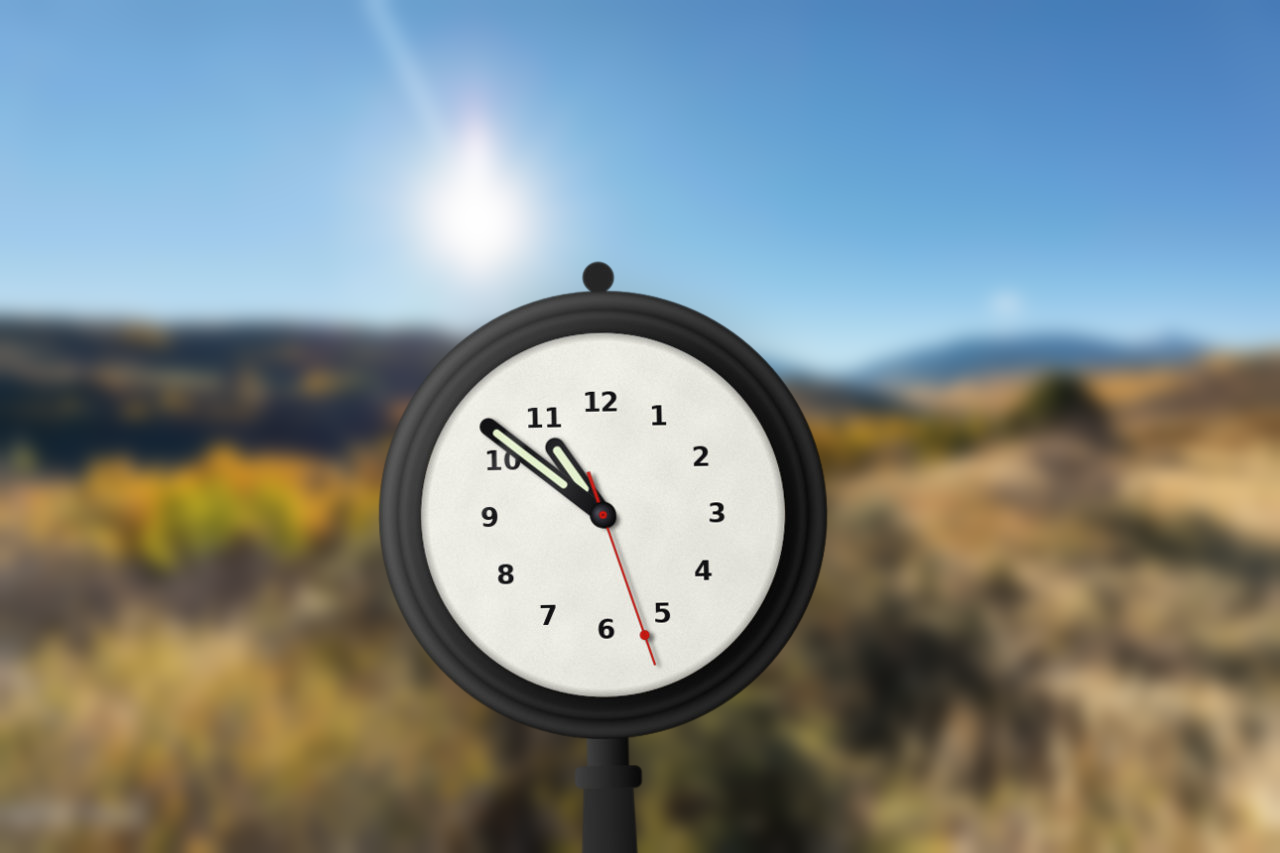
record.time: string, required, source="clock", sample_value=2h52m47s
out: 10h51m27s
